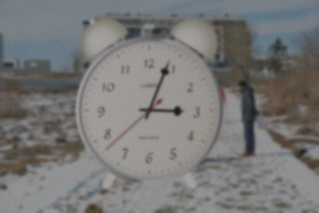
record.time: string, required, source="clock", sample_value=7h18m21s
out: 3h03m38s
